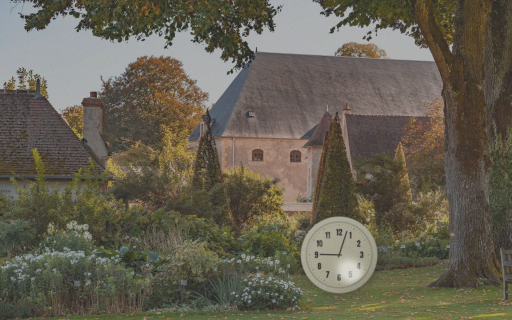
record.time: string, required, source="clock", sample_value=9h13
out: 9h03
